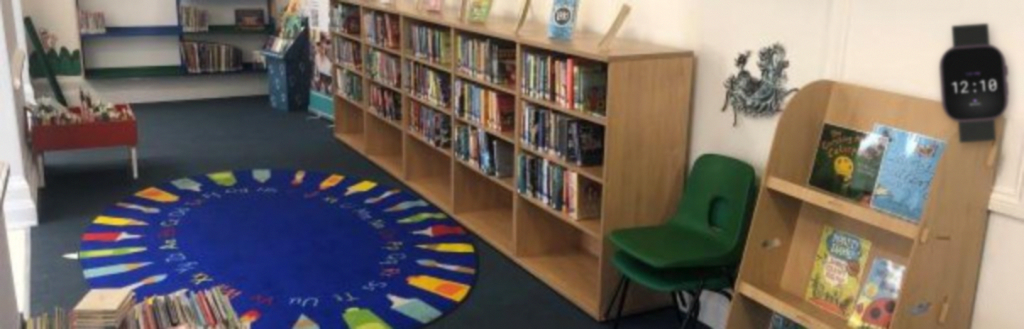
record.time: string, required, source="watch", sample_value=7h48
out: 12h10
